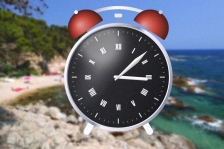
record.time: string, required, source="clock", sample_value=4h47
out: 3h08
